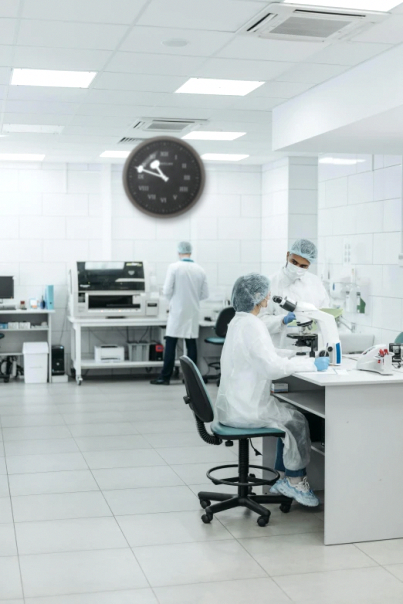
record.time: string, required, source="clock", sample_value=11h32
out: 10h48
